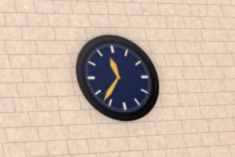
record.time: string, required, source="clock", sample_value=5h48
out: 11h37
